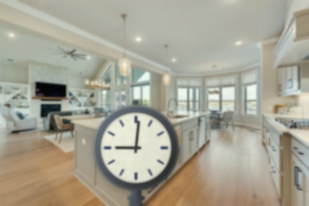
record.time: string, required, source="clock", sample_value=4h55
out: 9h01
